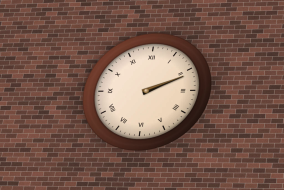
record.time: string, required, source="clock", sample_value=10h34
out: 2h11
